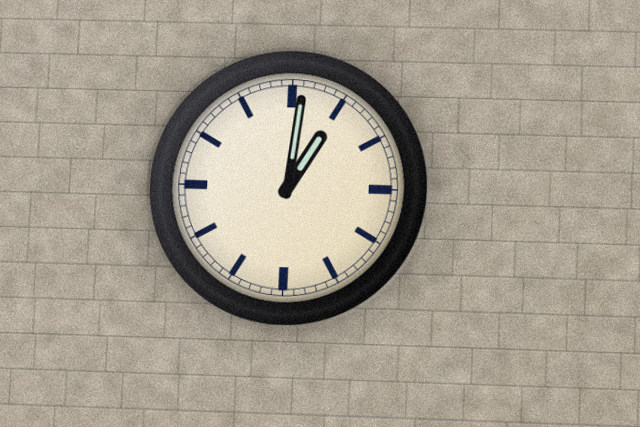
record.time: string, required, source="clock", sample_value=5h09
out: 1h01
